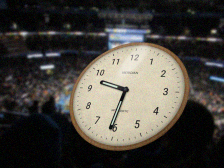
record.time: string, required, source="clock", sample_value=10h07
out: 9h31
